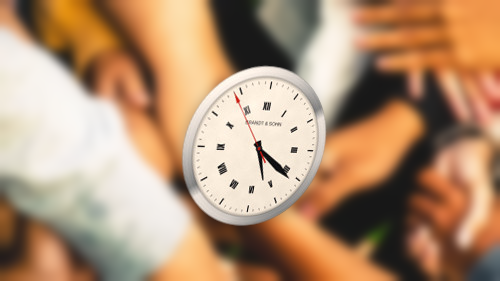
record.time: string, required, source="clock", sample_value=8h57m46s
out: 5h20m54s
